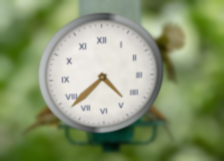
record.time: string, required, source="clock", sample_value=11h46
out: 4h38
